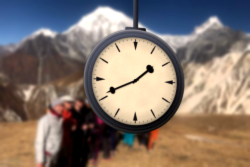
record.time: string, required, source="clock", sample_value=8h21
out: 1h41
